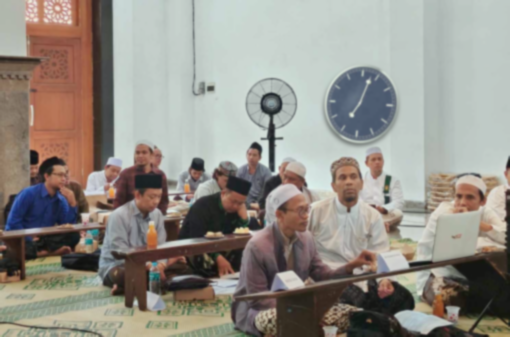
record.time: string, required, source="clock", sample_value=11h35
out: 7h03
